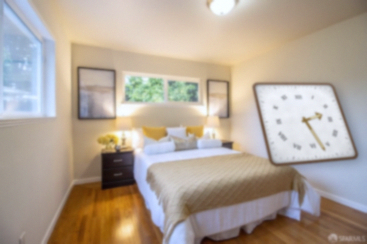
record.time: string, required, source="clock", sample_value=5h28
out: 2h27
